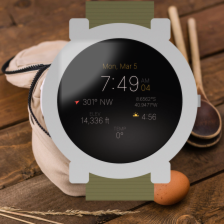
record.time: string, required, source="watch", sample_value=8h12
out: 7h49
